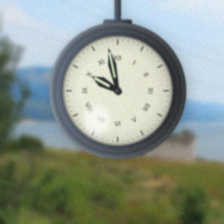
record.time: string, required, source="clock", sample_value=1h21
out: 9h58
